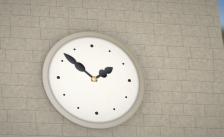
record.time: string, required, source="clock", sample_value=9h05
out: 1h52
